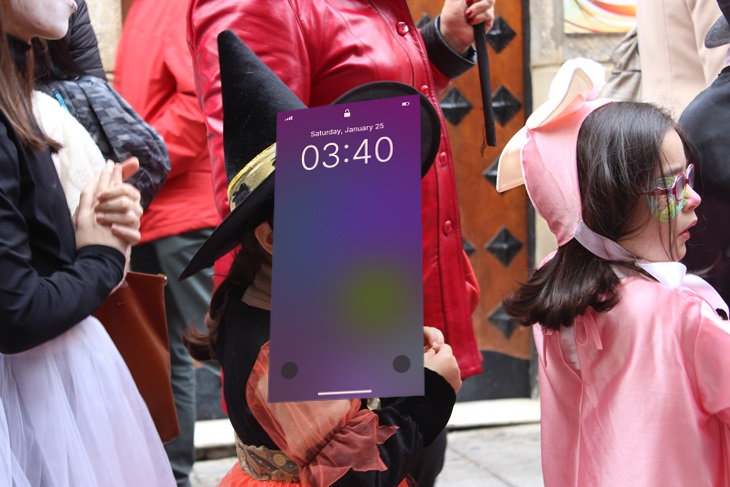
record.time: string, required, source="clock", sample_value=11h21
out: 3h40
